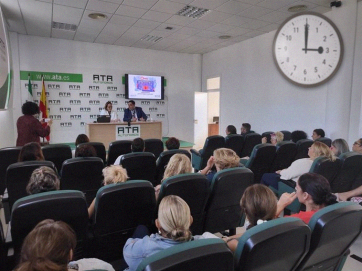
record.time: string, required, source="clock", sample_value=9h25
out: 3h00
